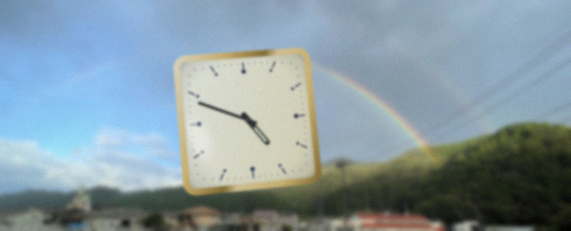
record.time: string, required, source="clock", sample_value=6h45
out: 4h49
